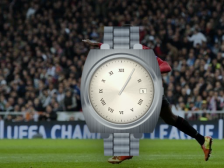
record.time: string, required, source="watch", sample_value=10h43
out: 1h05
